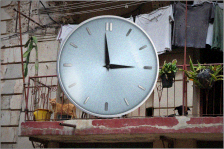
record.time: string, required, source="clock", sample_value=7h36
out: 2h59
